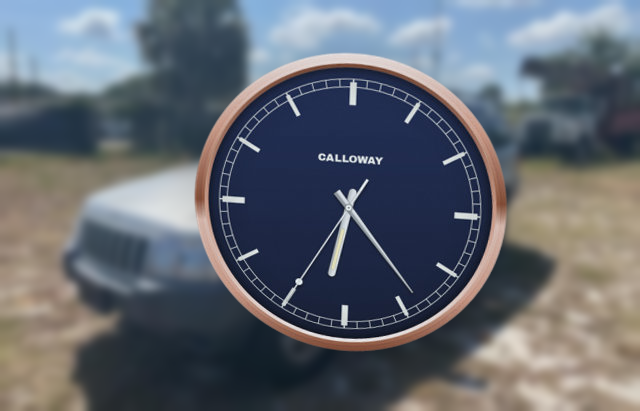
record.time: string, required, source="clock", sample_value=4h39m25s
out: 6h23m35s
